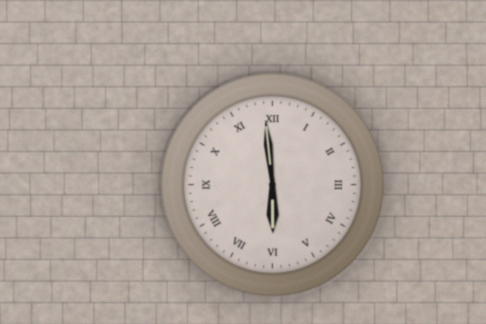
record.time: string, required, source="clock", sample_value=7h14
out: 5h59
